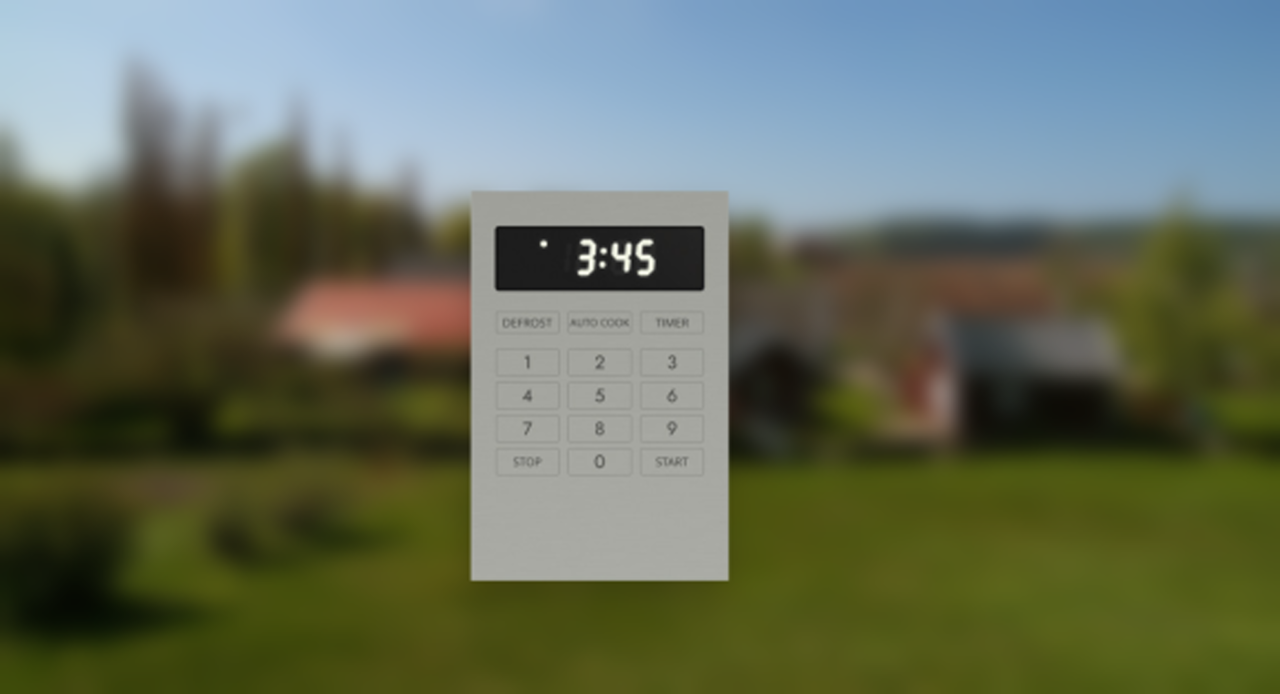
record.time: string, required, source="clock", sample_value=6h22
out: 3h45
